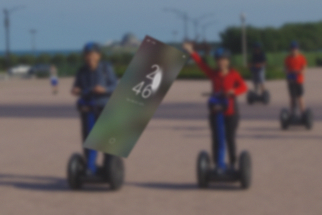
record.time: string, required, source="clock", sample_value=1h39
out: 2h46
